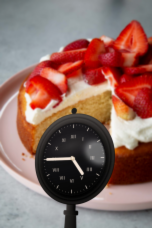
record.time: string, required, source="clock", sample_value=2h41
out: 4h45
